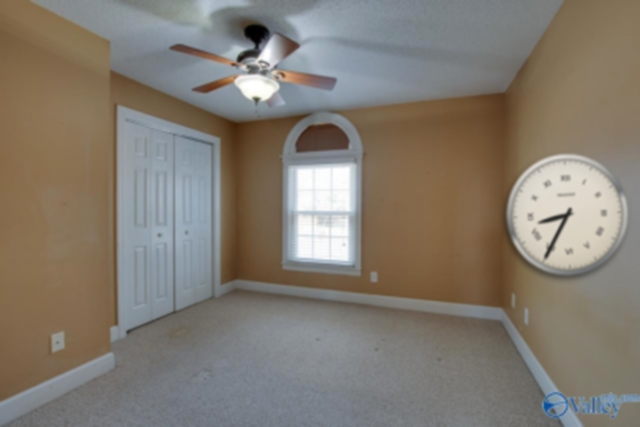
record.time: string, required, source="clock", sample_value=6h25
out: 8h35
